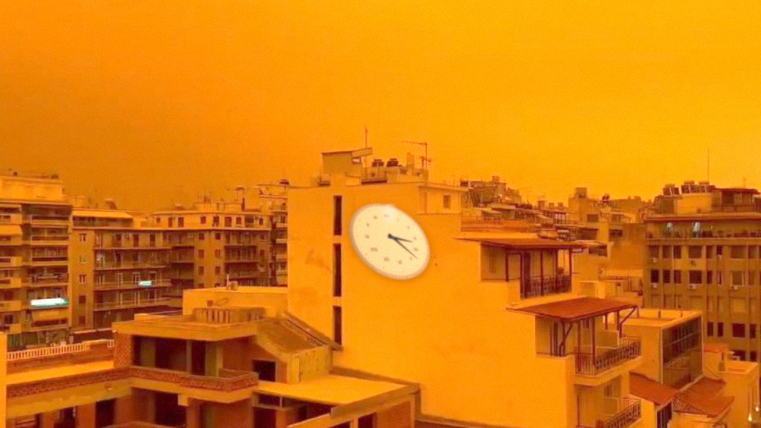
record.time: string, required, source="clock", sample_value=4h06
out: 3h23
